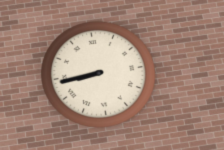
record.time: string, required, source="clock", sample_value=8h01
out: 8h44
